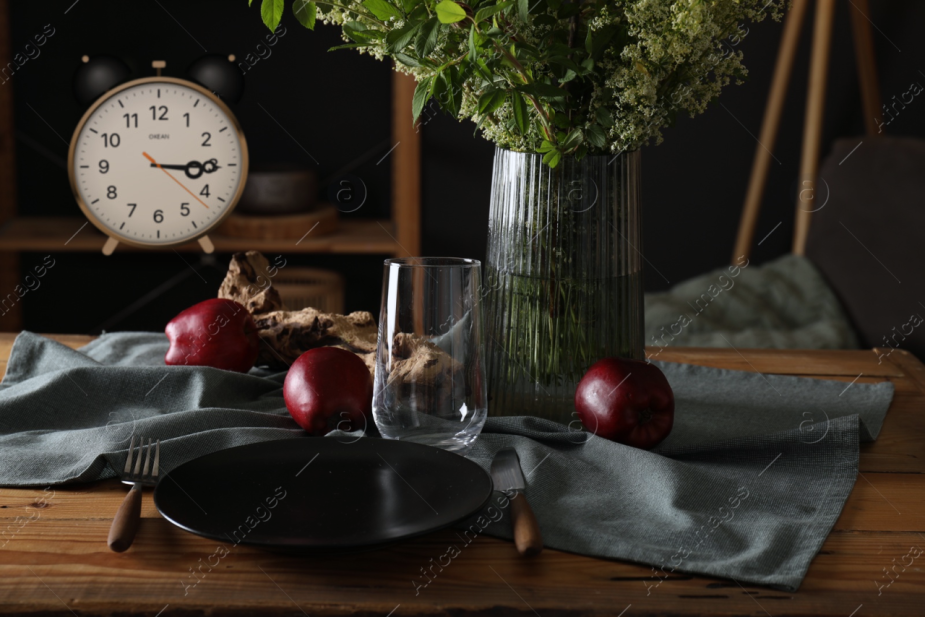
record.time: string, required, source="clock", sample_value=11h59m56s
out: 3h15m22s
